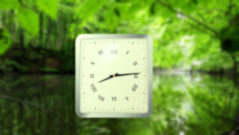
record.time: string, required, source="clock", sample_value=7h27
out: 8h14
